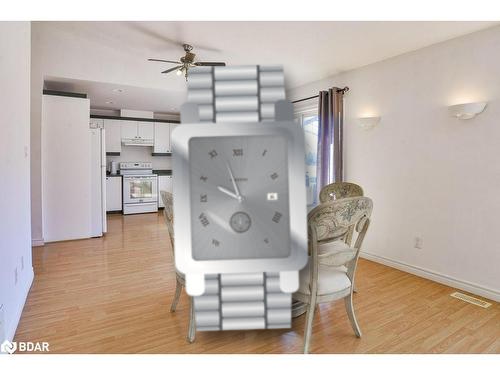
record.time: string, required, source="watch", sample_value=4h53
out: 9h57
